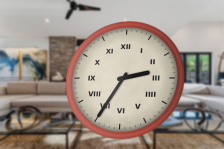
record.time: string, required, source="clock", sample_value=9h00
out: 2h35
